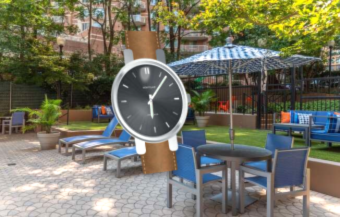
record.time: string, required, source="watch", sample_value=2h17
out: 6h07
